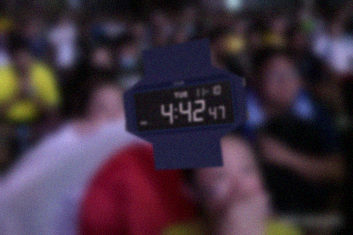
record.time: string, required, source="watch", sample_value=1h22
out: 4h42
